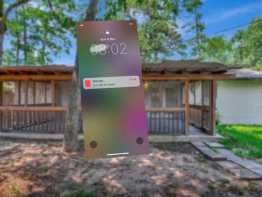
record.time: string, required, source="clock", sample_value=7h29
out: 8h02
